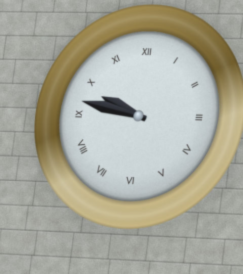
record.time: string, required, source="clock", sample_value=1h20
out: 9h47
